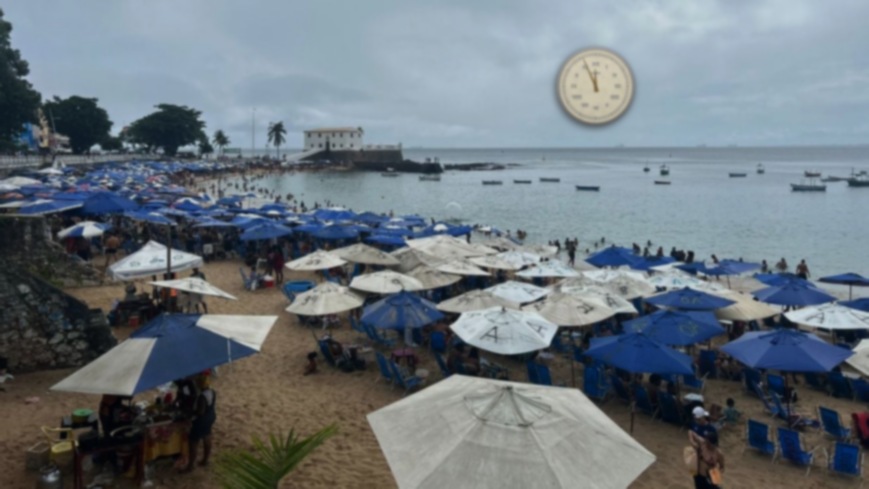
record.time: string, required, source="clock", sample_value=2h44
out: 11h56
